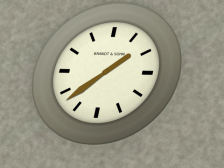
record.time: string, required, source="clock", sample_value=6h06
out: 1h38
